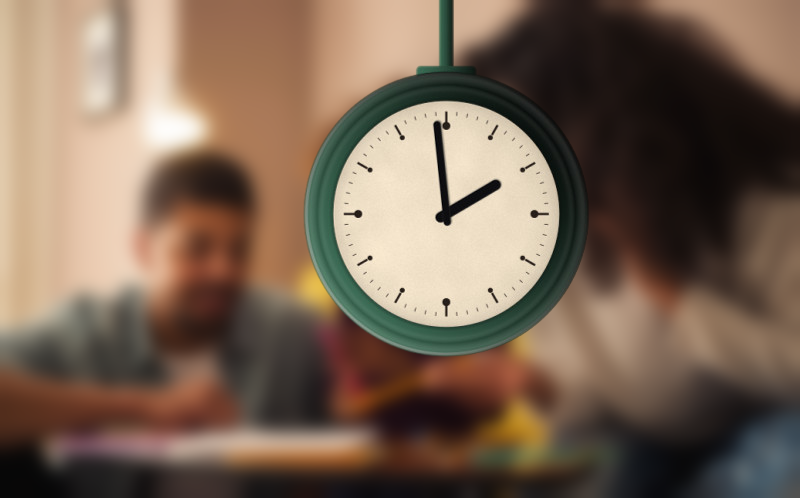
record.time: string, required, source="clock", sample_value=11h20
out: 1h59
